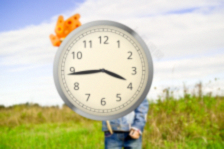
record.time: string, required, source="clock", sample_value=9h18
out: 3h44
